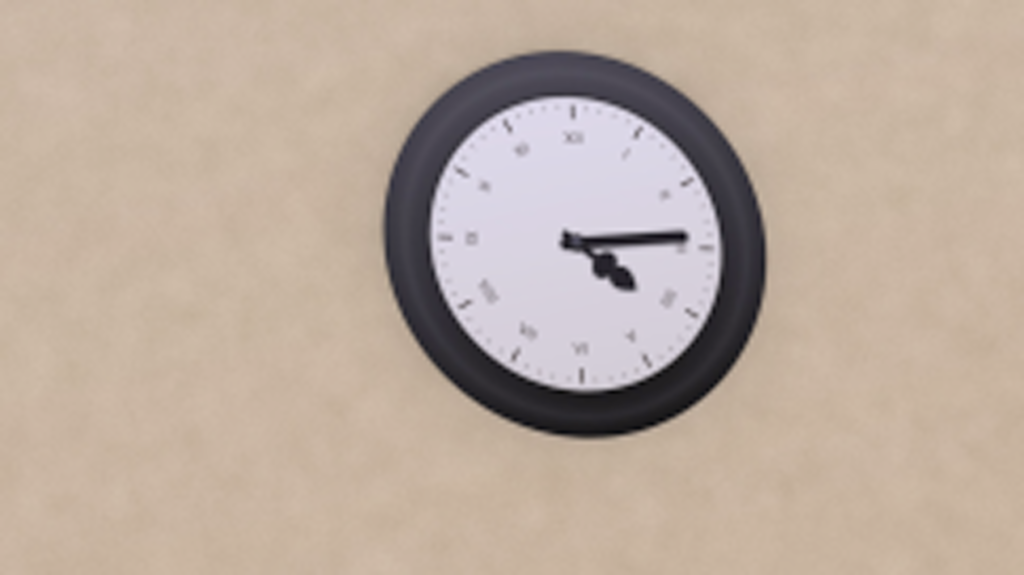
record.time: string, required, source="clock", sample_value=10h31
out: 4h14
